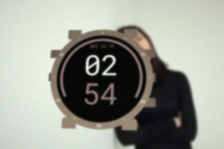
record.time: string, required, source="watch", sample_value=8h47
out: 2h54
